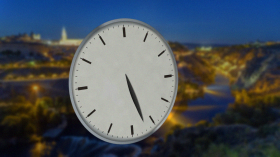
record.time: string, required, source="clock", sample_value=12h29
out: 5h27
